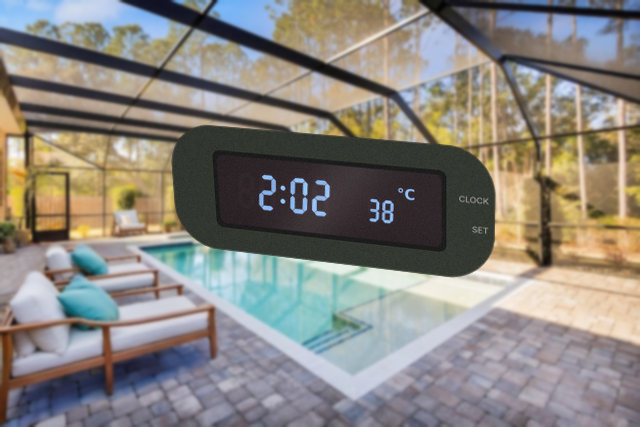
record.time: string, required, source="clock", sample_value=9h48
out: 2h02
